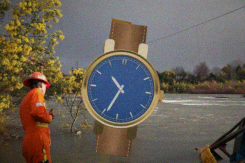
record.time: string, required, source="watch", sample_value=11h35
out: 10h34
